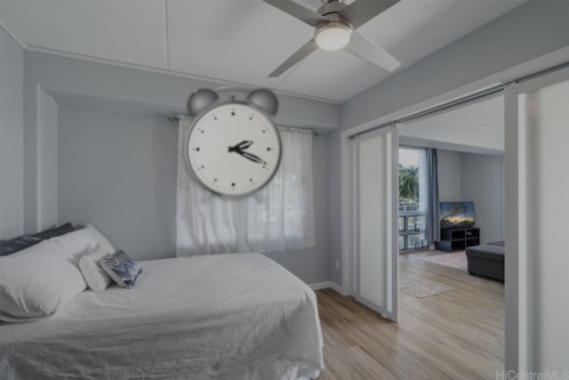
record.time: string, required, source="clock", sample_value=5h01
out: 2h19
